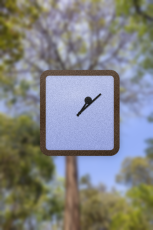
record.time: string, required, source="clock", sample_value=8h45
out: 1h08
